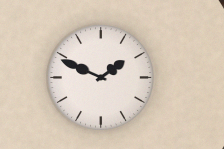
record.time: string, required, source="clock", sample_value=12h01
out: 1h49
